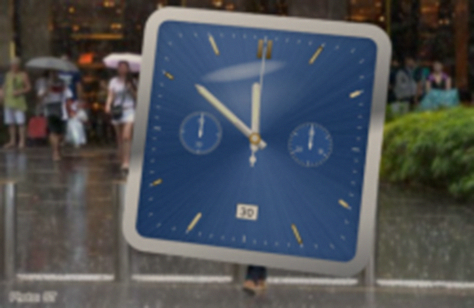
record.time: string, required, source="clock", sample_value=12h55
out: 11h51
